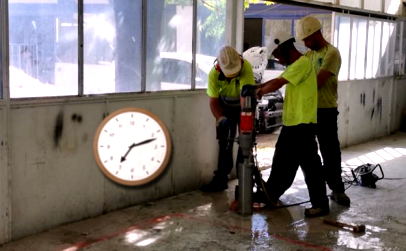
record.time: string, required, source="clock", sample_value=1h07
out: 7h12
